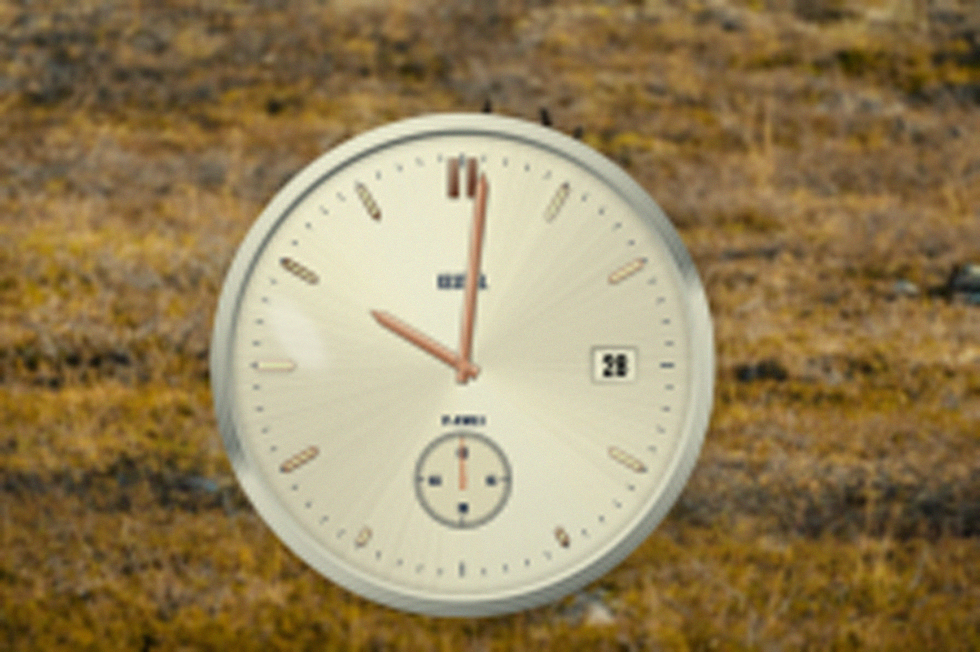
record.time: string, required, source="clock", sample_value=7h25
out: 10h01
